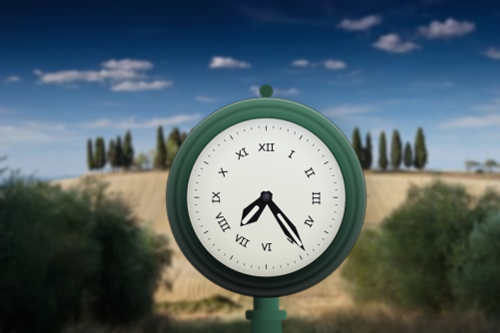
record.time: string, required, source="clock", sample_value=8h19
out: 7h24
